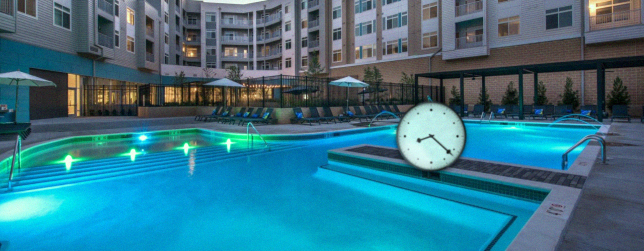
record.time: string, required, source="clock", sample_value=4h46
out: 8h22
